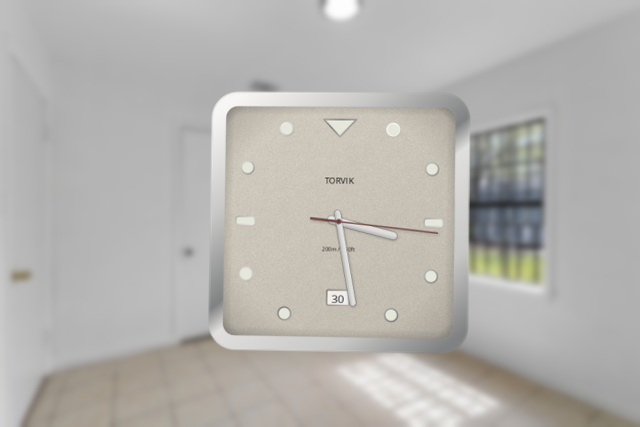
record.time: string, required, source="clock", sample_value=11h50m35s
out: 3h28m16s
